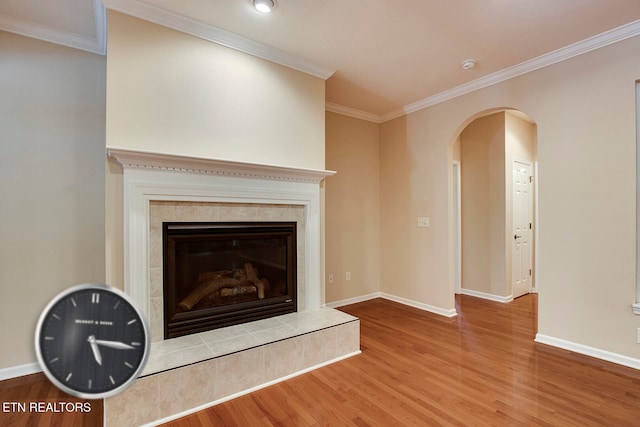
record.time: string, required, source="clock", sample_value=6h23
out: 5h16
